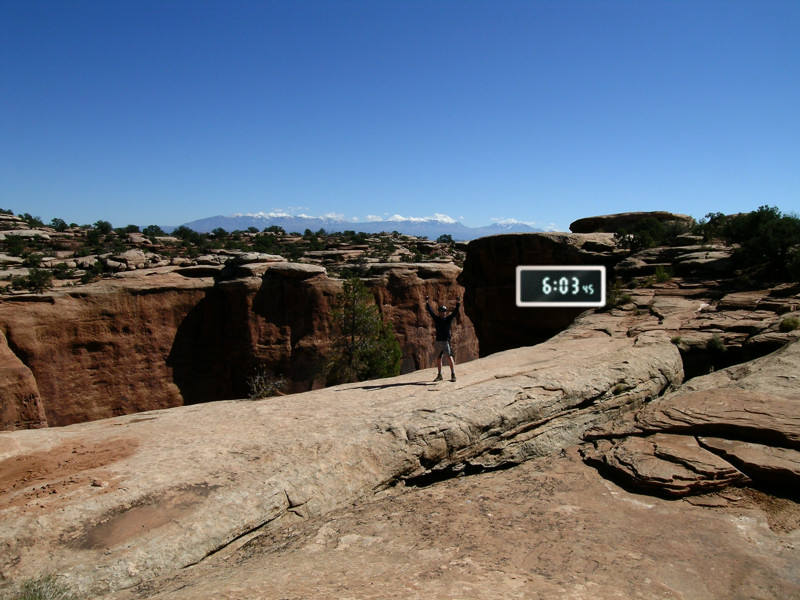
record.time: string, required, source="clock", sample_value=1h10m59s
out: 6h03m45s
